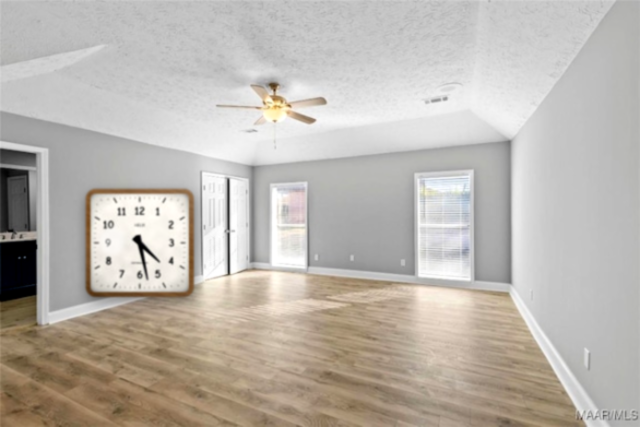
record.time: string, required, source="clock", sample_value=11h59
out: 4h28
